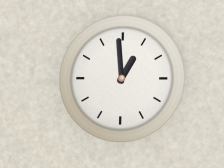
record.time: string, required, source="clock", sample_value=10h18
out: 12h59
